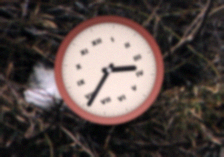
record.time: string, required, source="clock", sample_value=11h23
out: 3h39
